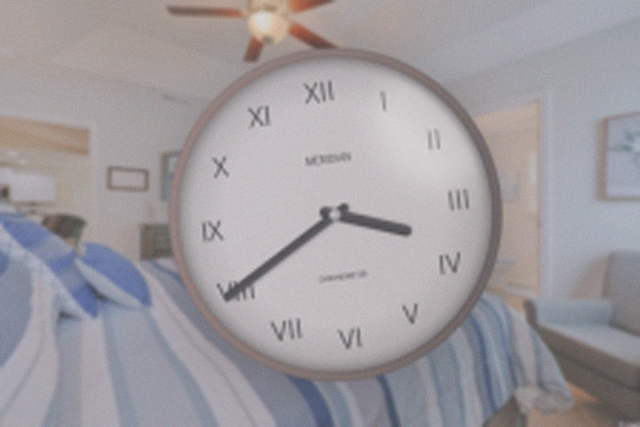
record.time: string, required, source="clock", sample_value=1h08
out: 3h40
